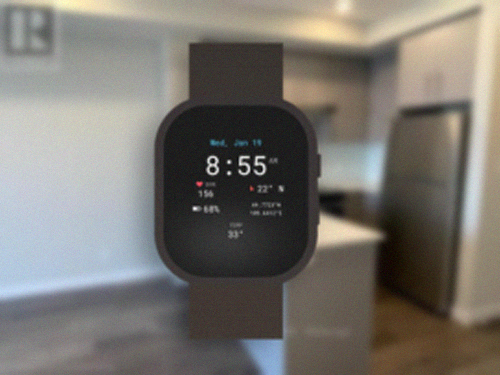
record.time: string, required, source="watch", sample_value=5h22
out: 8h55
